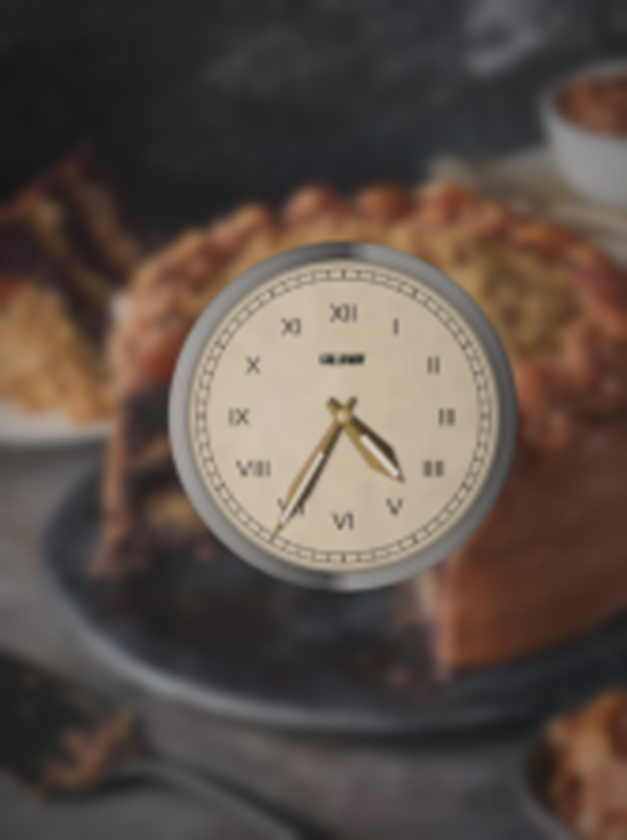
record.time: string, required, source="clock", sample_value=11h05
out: 4h35
